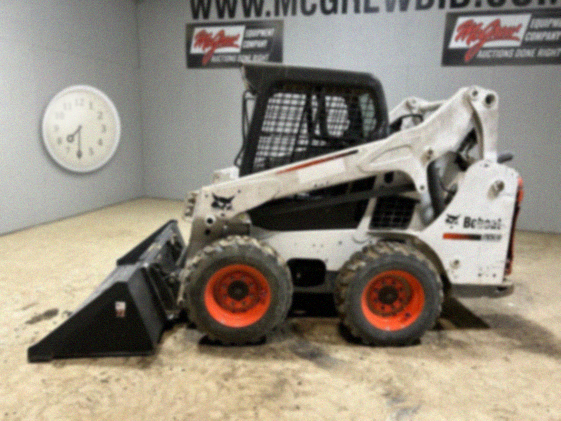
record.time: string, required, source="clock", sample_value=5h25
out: 7h30
